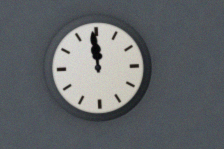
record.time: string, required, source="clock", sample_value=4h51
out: 11h59
